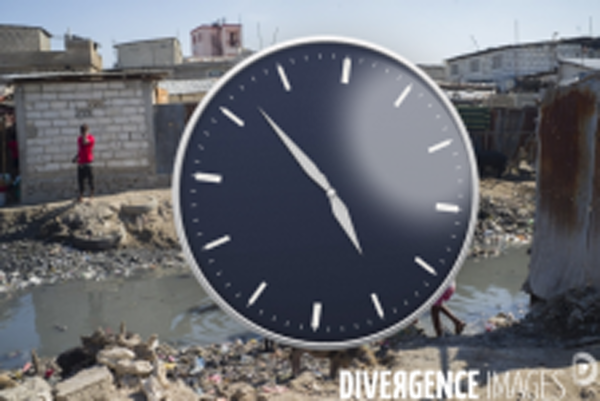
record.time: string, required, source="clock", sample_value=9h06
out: 4h52
